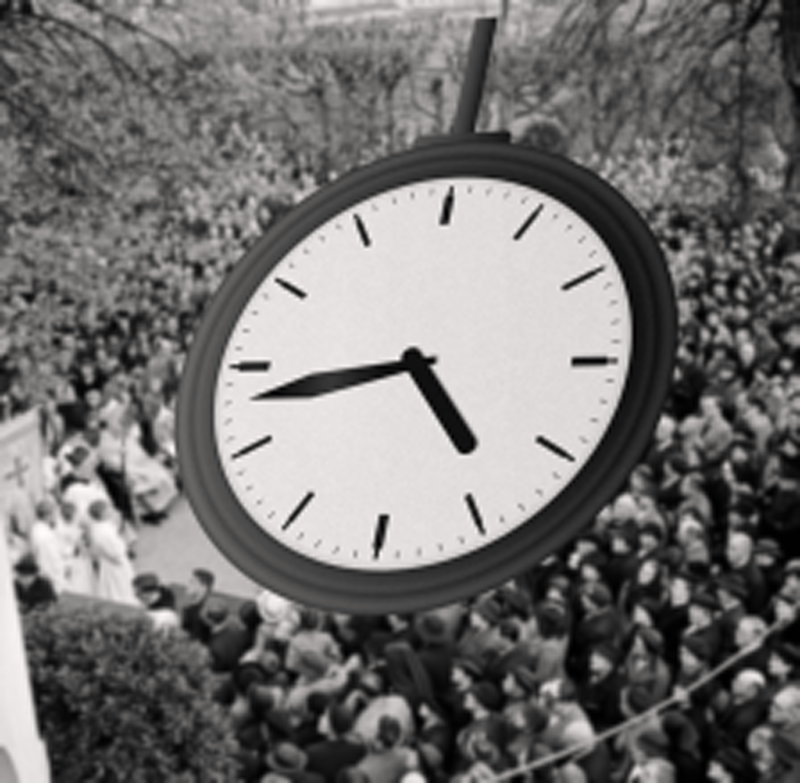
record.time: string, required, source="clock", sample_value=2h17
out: 4h43
